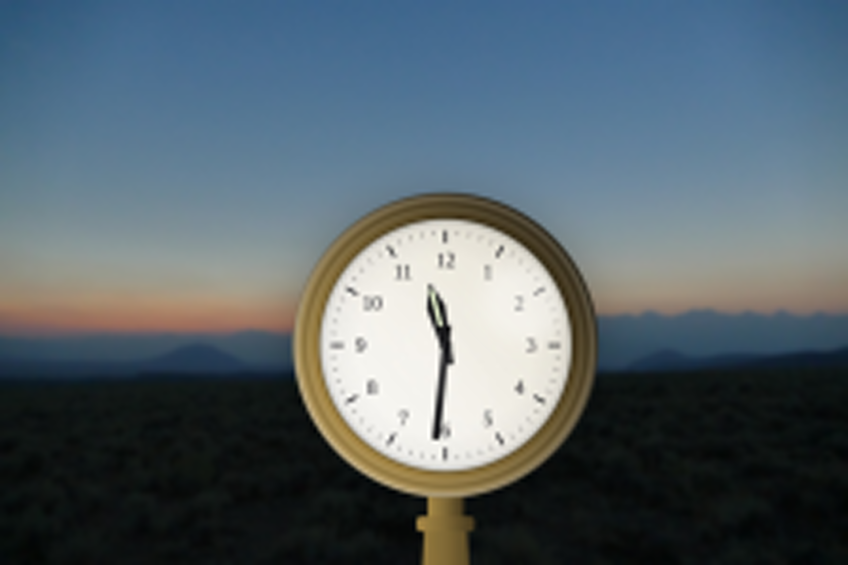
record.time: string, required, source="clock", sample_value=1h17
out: 11h31
